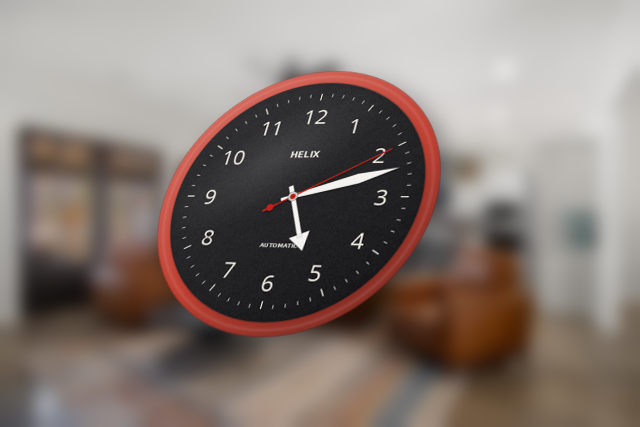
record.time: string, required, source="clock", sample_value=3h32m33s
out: 5h12m10s
